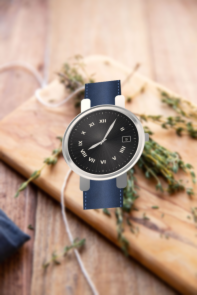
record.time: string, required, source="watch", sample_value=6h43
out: 8h05
